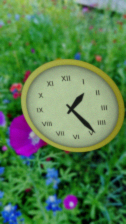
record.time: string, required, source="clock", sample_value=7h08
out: 1h24
